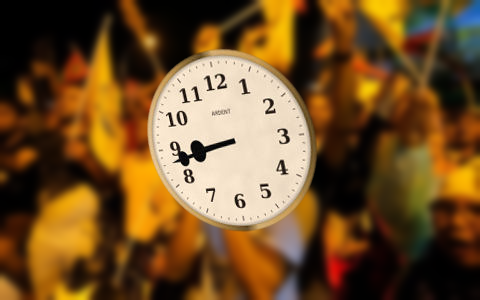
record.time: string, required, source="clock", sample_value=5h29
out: 8h43
